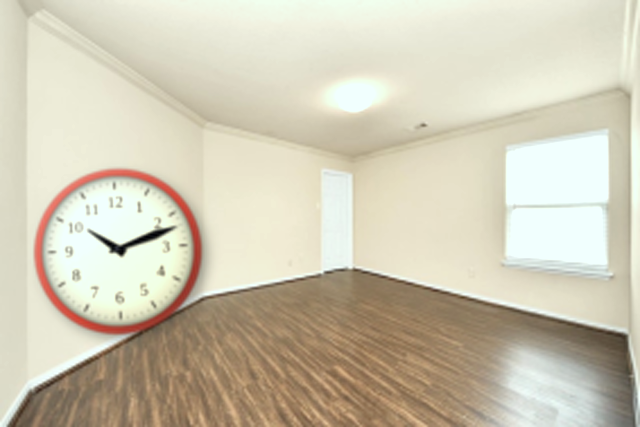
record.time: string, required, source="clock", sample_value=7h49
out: 10h12
